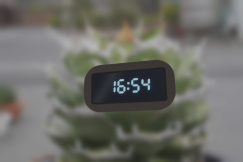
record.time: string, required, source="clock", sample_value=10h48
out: 16h54
